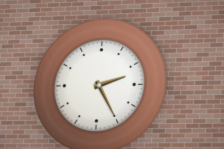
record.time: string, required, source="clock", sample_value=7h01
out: 2h25
